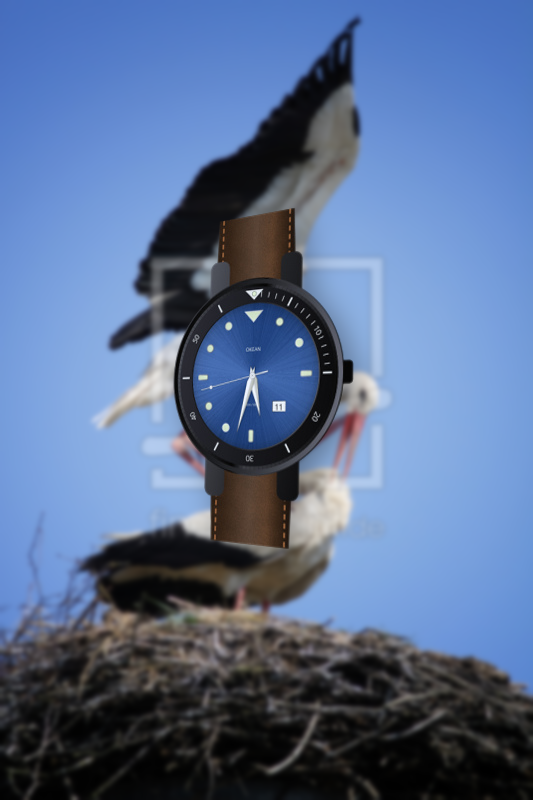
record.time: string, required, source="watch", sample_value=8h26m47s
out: 5h32m43s
